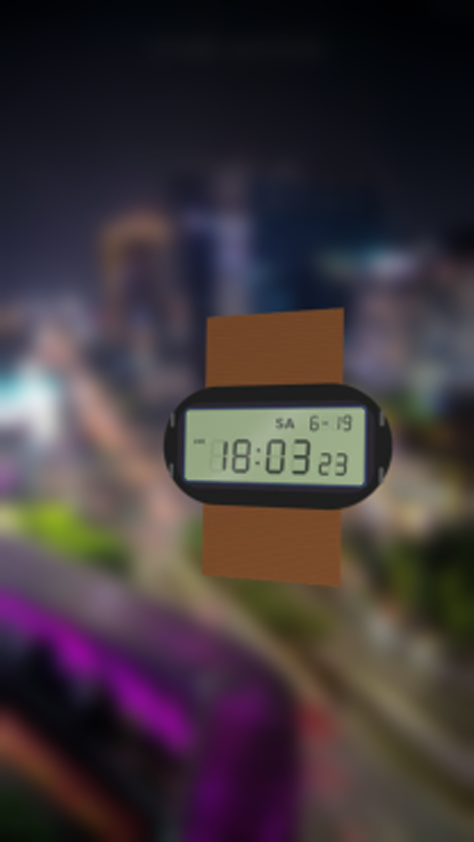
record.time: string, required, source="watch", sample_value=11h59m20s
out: 18h03m23s
